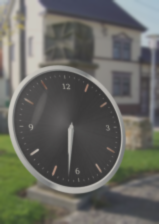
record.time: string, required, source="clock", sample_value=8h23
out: 6h32
